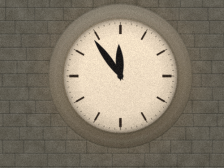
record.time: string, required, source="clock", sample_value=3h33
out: 11h54
